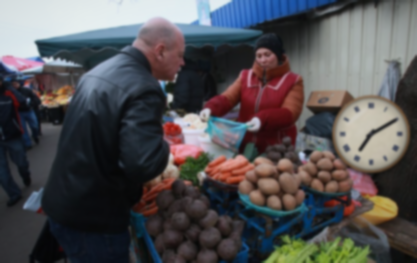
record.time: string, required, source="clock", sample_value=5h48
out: 7h10
